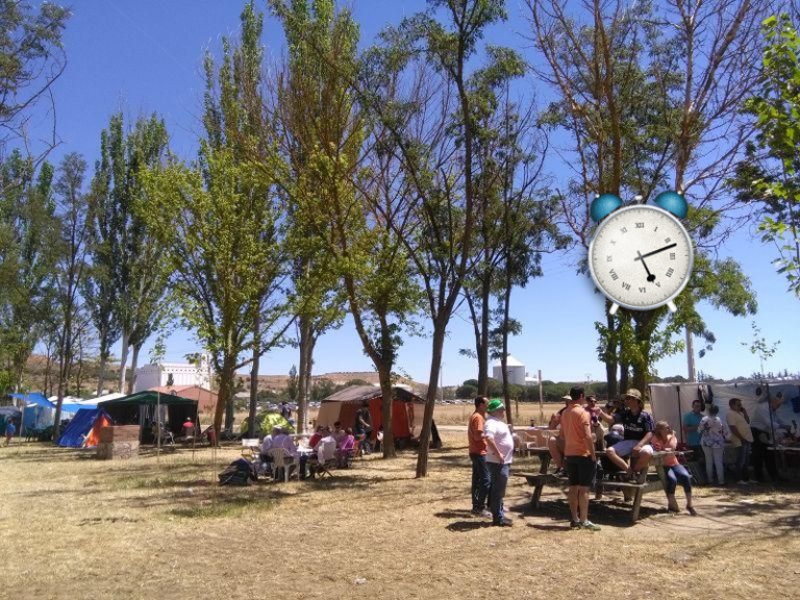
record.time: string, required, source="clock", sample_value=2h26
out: 5h12
